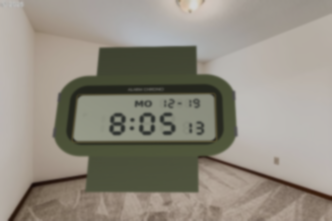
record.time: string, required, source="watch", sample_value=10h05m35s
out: 8h05m13s
